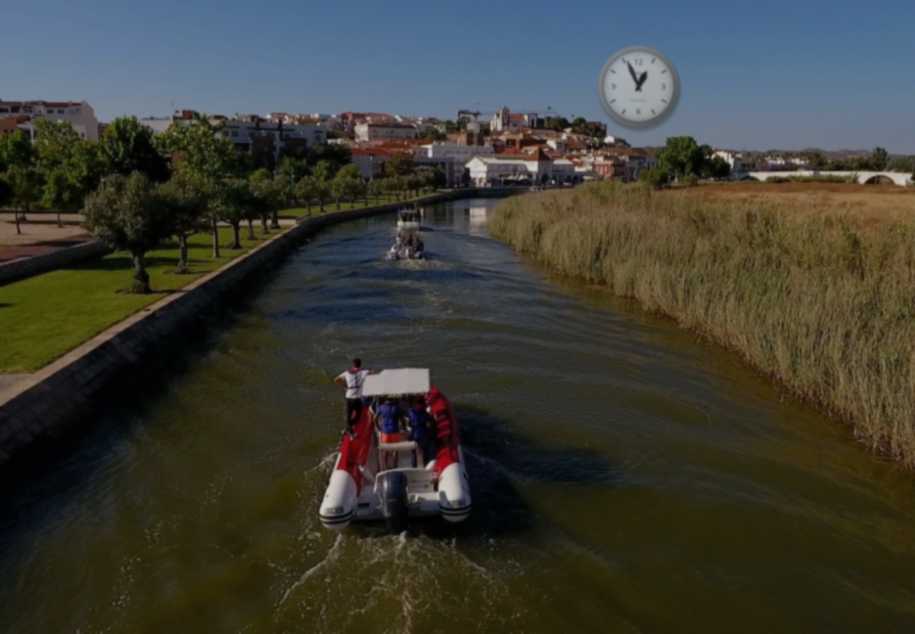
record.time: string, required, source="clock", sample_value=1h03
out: 12h56
